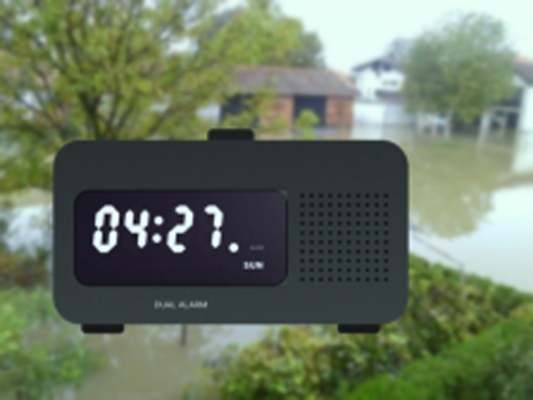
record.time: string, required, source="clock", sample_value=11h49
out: 4h27
